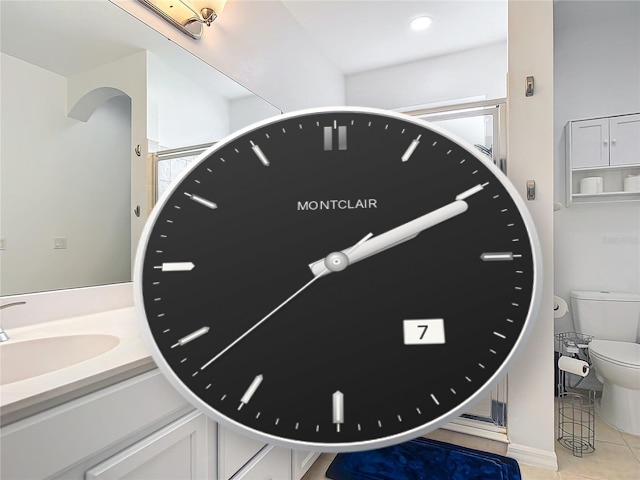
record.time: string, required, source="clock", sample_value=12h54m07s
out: 2h10m38s
